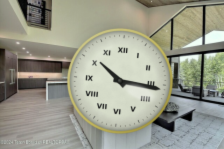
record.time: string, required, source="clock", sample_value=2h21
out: 10h16
